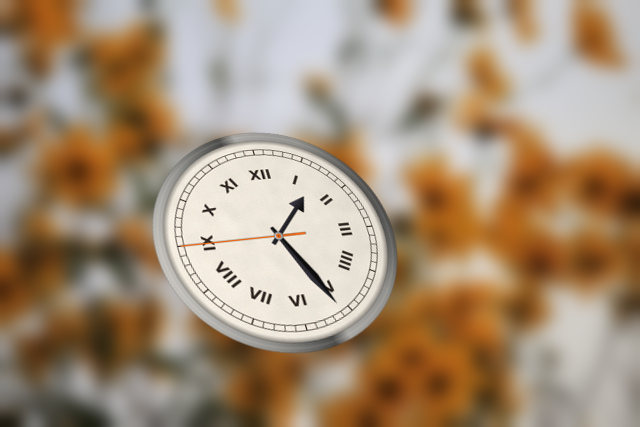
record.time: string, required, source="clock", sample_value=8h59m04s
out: 1h25m45s
